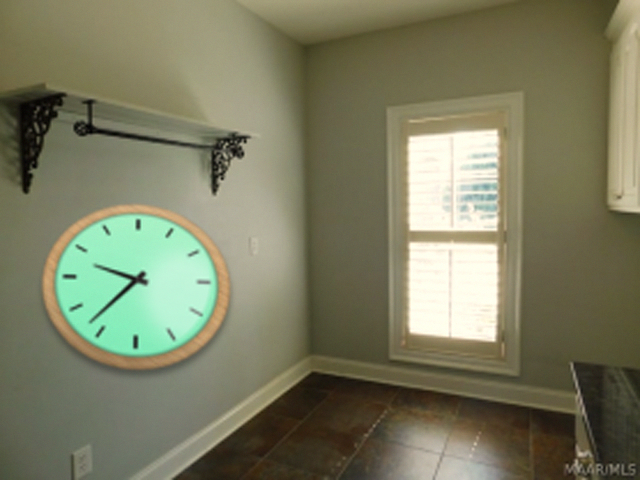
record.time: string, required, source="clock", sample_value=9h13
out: 9h37
